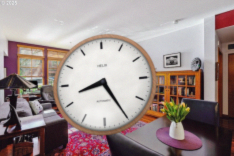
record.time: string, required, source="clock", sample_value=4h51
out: 8h25
